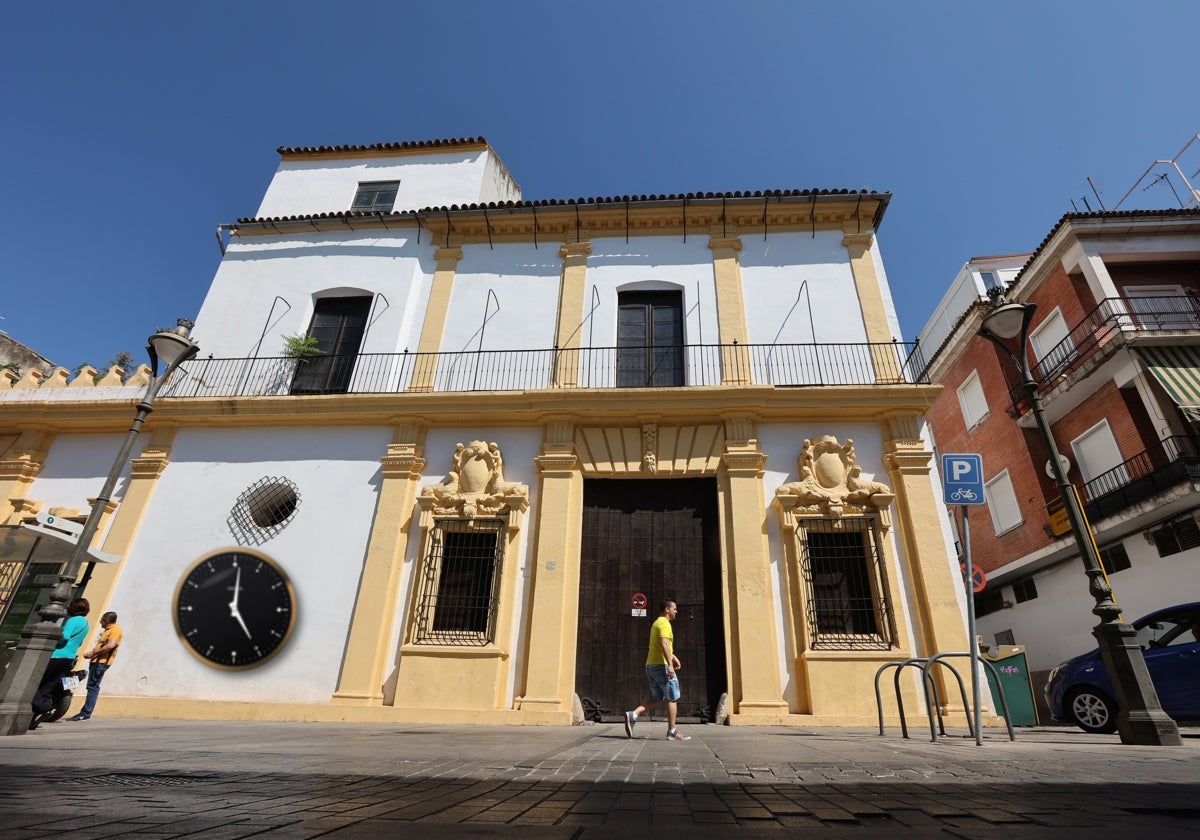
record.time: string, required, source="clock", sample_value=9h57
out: 5h01
